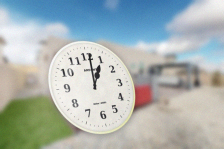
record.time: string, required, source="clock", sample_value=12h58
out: 1h01
